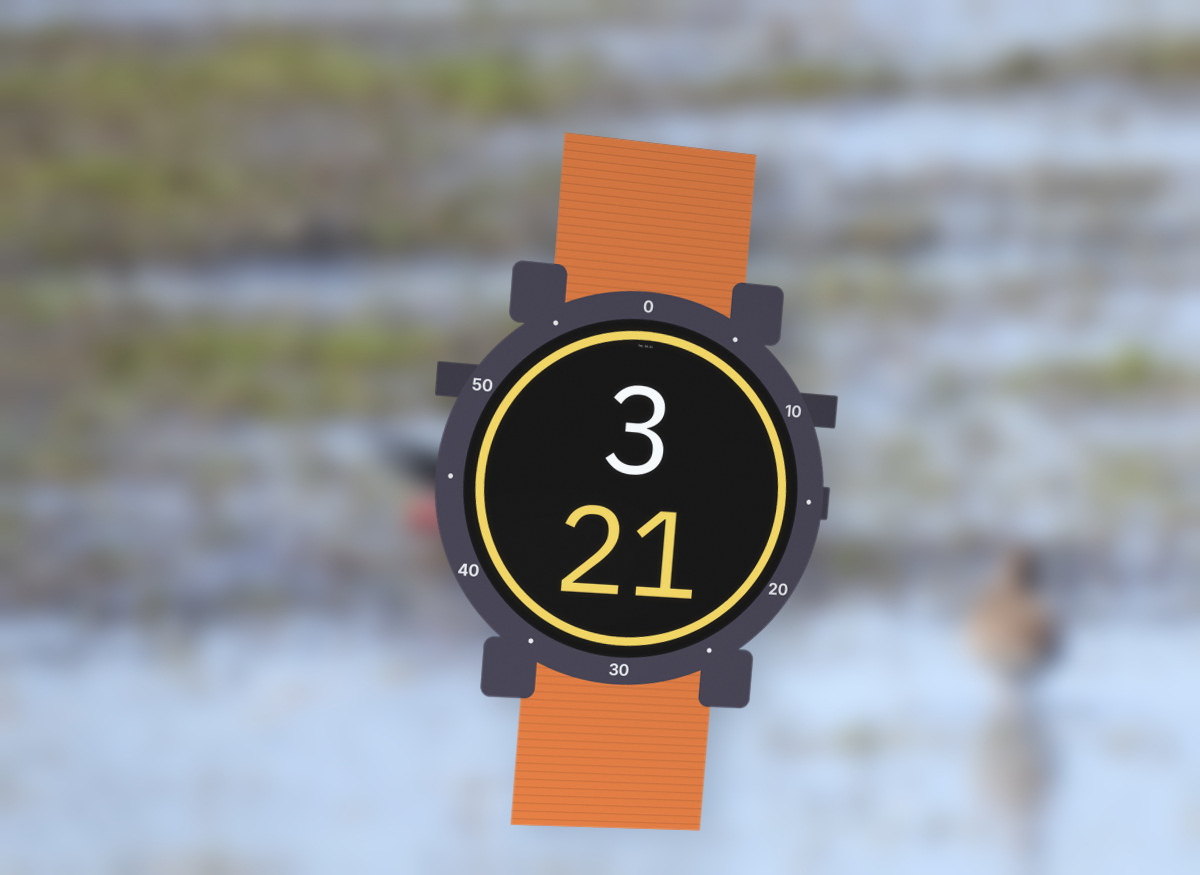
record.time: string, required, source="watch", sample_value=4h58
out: 3h21
